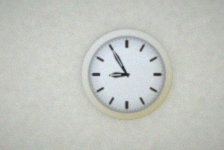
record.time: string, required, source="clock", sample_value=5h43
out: 8h55
